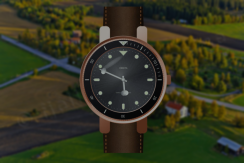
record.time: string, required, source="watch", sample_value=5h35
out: 5h49
